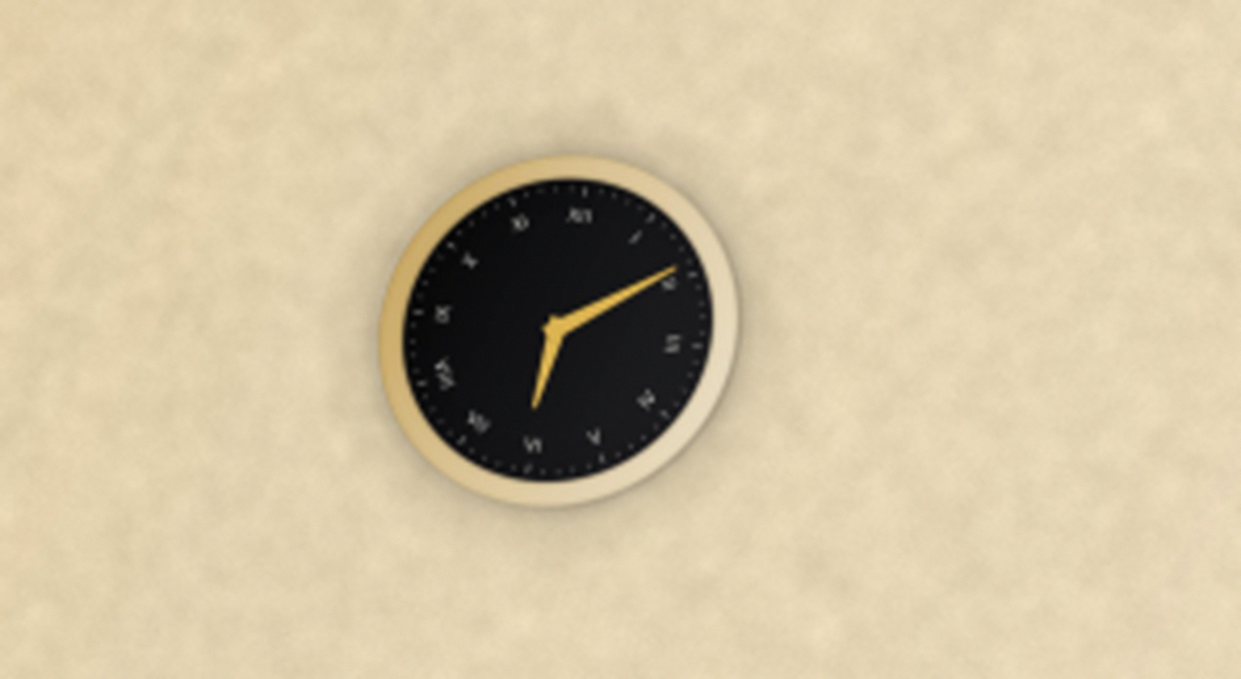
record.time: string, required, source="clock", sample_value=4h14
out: 6h09
